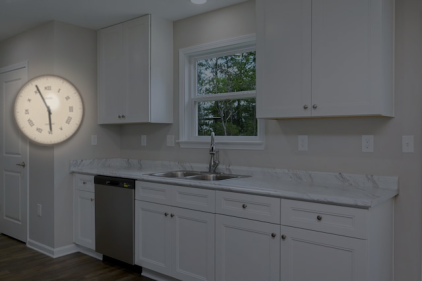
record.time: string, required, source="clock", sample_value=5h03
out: 5h56
